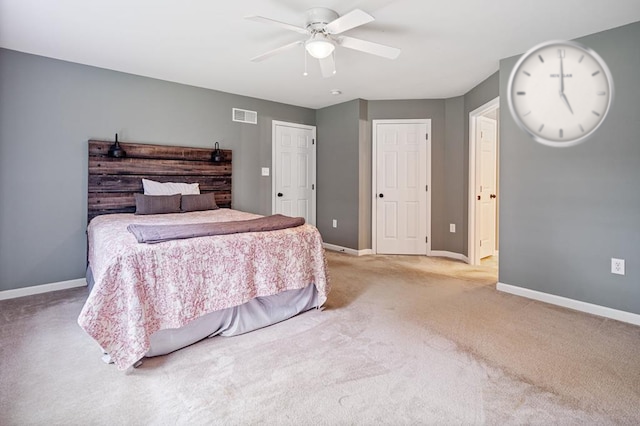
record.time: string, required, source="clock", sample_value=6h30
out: 5h00
